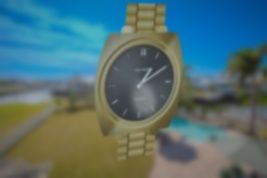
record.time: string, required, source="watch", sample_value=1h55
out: 1h10
